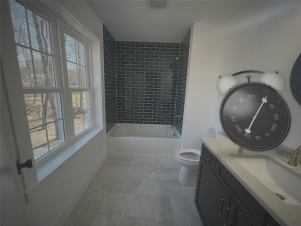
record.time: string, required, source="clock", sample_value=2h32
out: 7h06
